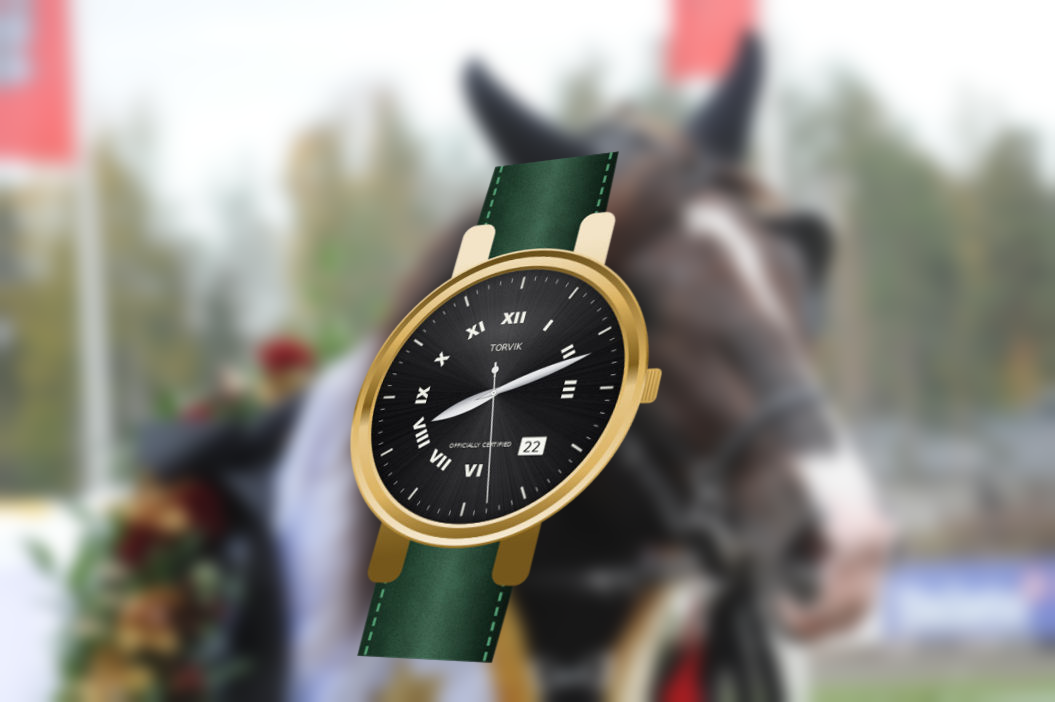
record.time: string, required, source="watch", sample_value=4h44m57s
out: 8h11m28s
